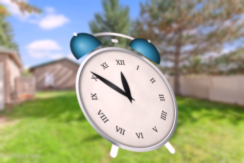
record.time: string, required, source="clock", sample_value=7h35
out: 11h51
